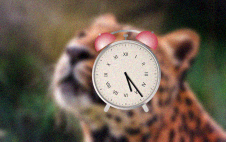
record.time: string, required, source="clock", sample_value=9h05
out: 5h24
